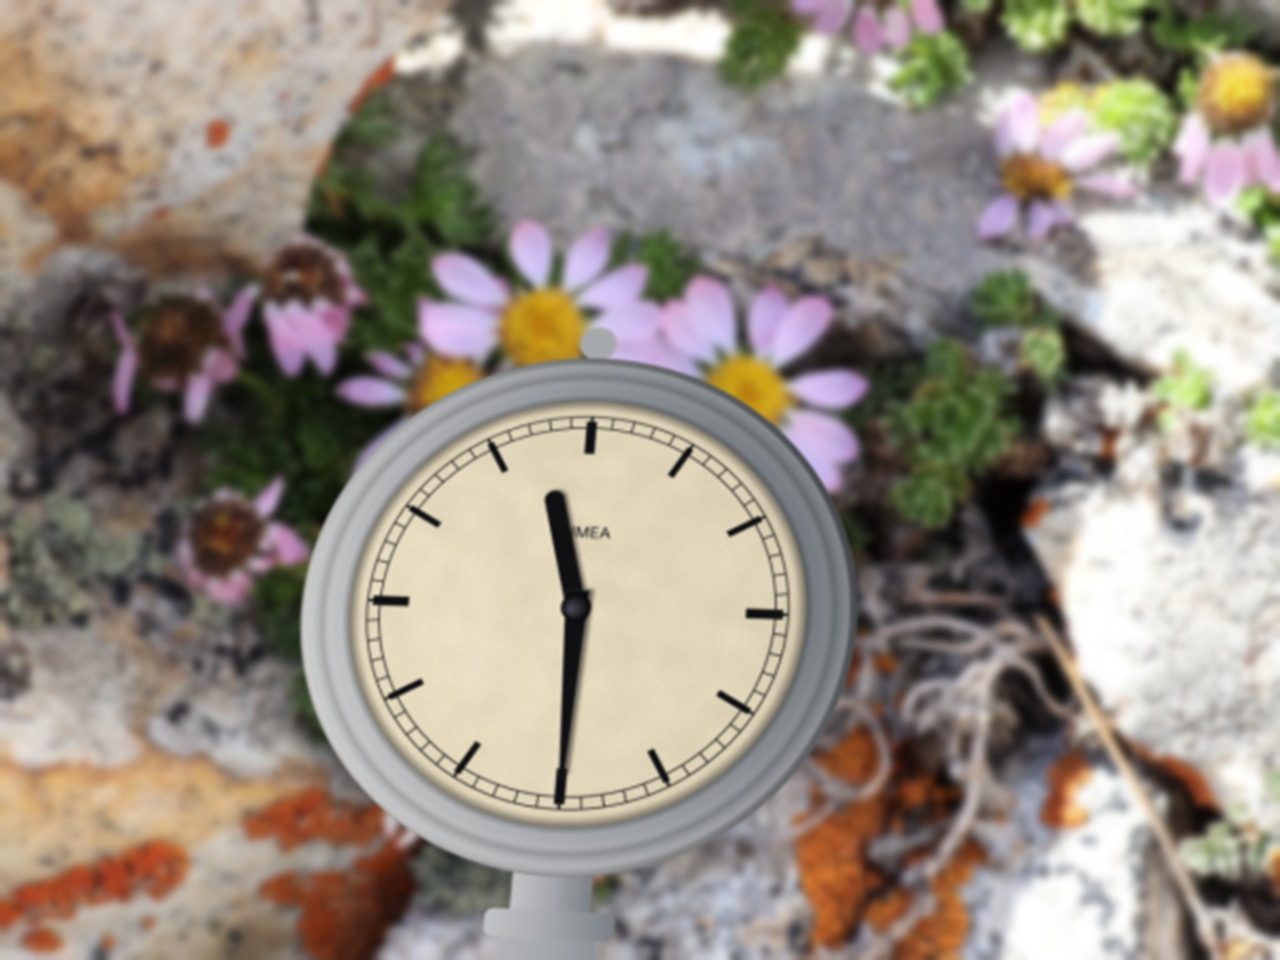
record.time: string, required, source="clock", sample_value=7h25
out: 11h30
